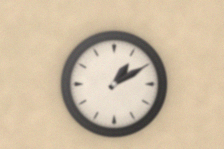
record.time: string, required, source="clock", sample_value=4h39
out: 1h10
